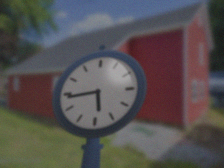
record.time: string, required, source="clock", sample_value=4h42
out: 5h44
